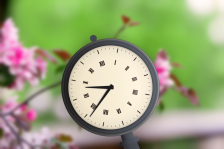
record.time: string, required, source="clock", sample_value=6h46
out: 9h39
